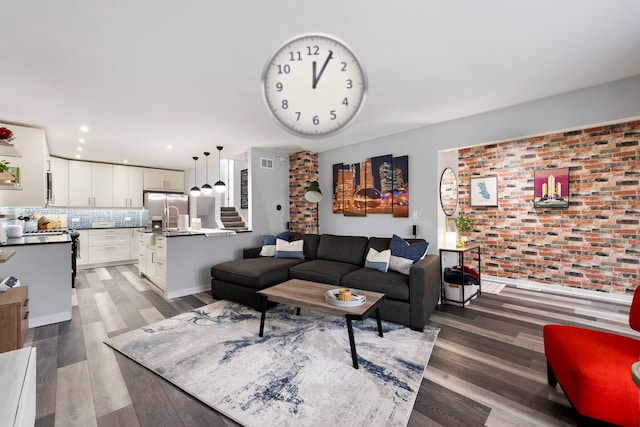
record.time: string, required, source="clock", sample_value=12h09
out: 12h05
